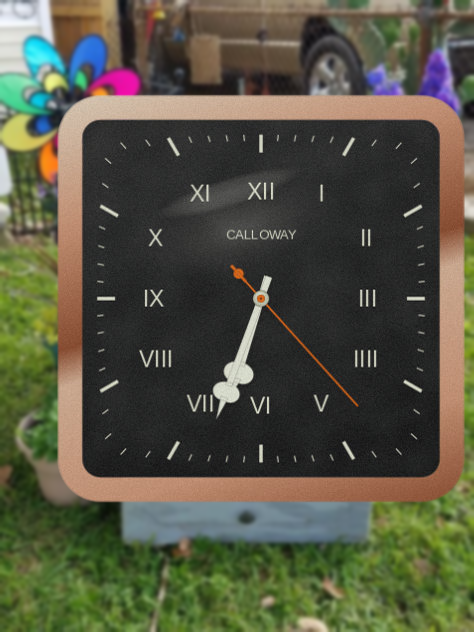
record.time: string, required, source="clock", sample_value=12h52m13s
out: 6h33m23s
